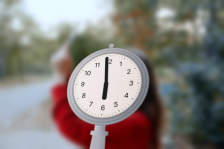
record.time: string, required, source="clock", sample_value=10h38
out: 5h59
